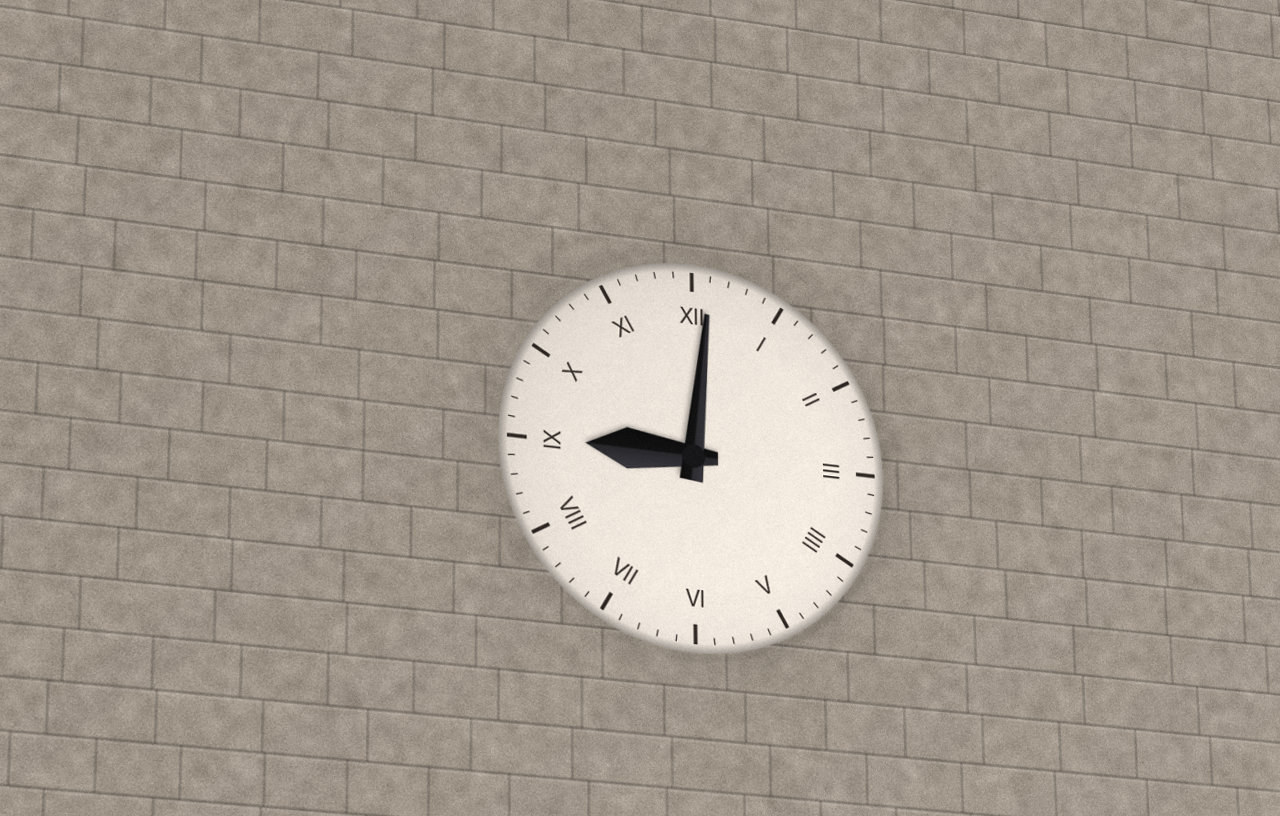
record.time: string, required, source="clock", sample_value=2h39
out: 9h01
